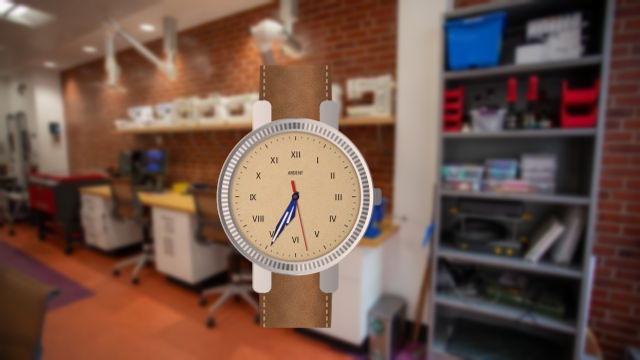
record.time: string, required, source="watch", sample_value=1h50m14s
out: 6h34m28s
